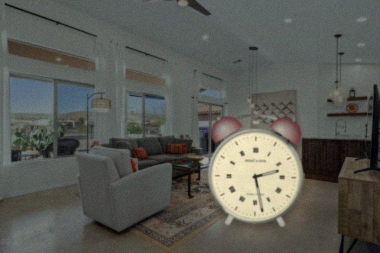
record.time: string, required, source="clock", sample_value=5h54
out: 2h28
